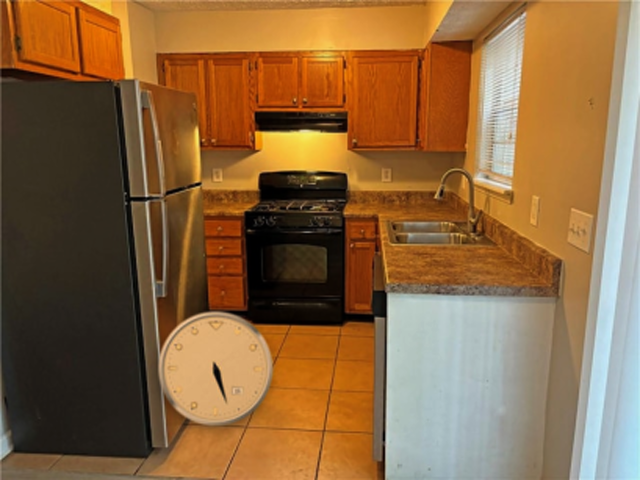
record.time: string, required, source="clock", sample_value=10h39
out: 5h27
